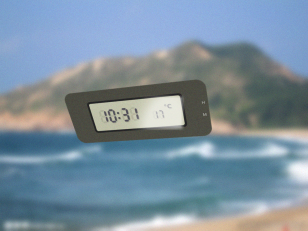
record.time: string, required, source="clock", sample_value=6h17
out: 10h31
